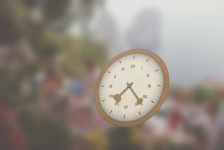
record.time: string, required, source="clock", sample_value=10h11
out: 7h23
